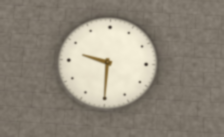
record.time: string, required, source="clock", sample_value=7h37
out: 9h30
